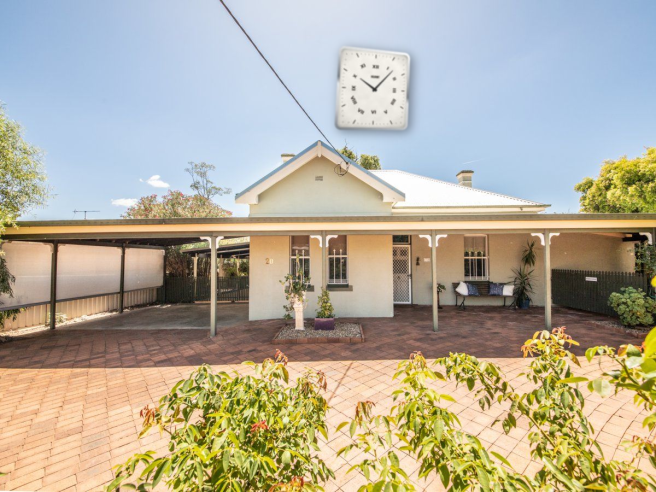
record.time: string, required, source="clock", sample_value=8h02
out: 10h07
